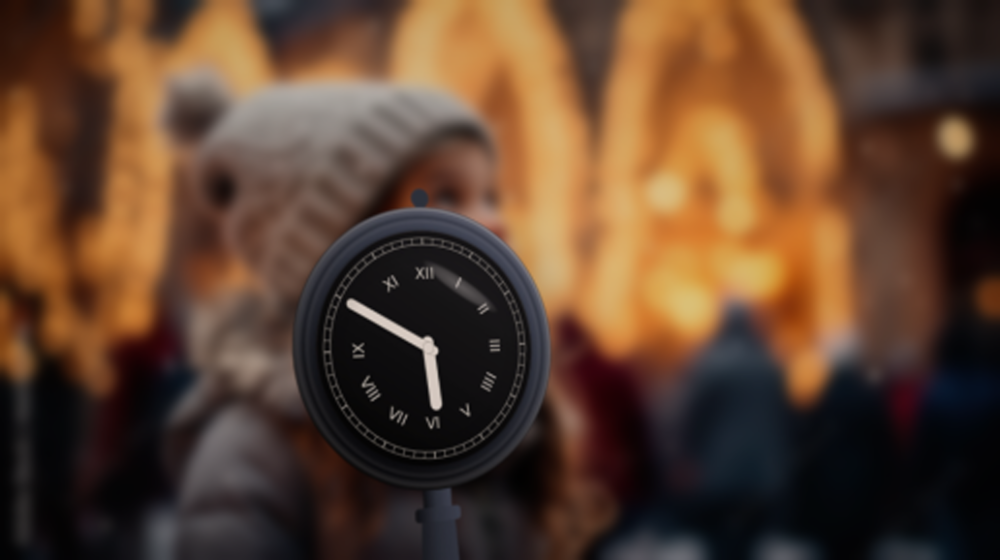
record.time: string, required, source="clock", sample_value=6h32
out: 5h50
